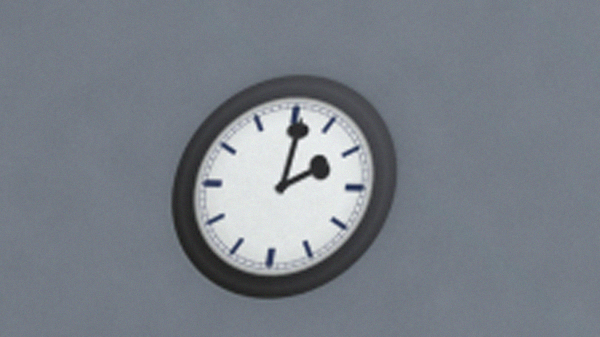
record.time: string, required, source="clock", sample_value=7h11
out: 2h01
